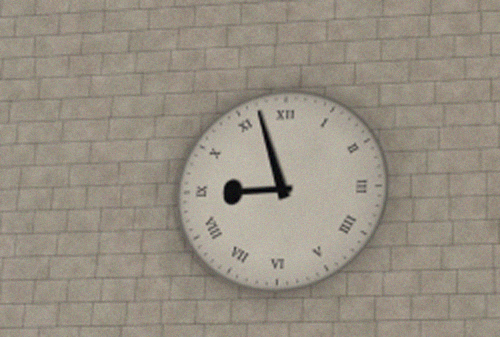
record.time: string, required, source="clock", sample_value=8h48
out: 8h57
